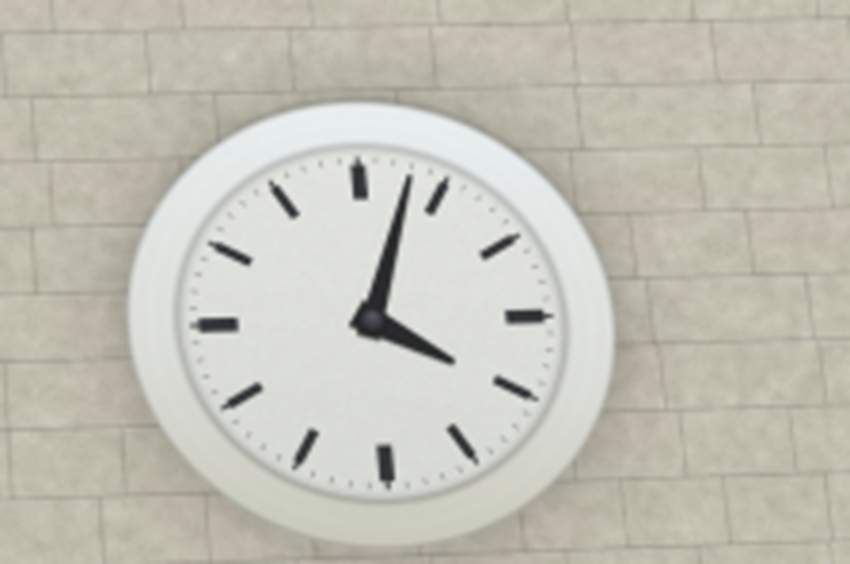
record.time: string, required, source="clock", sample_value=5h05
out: 4h03
